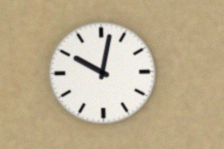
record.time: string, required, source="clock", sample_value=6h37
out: 10h02
